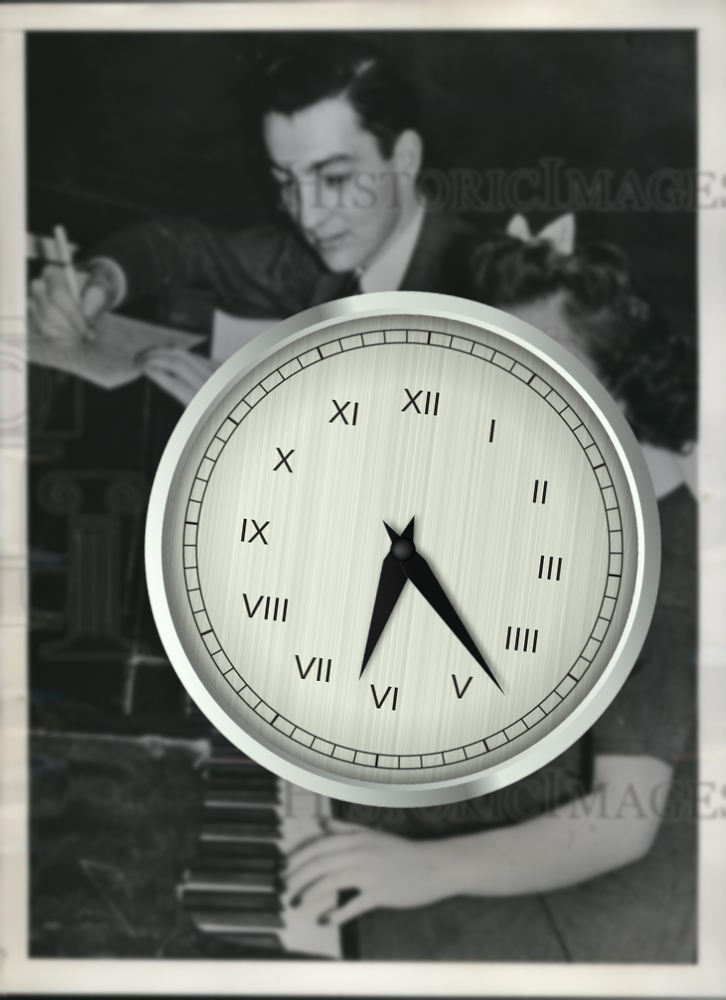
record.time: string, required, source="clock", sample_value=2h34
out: 6h23
